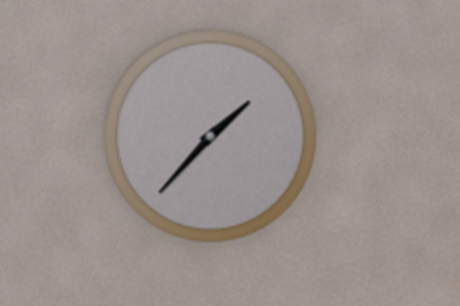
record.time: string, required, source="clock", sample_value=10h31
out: 1h37
